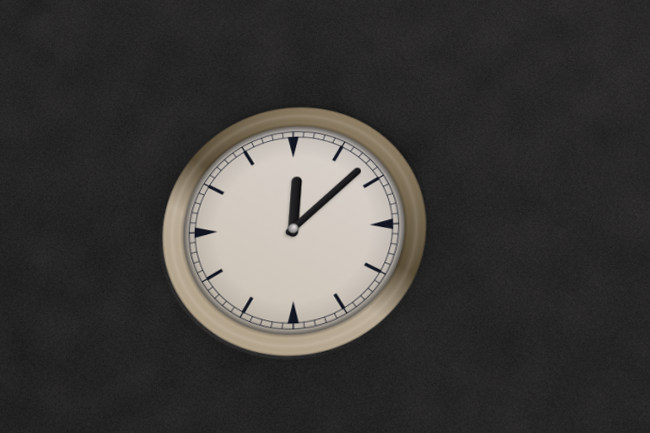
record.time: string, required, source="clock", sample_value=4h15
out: 12h08
